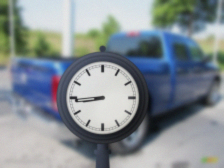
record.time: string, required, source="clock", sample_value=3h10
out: 8h44
